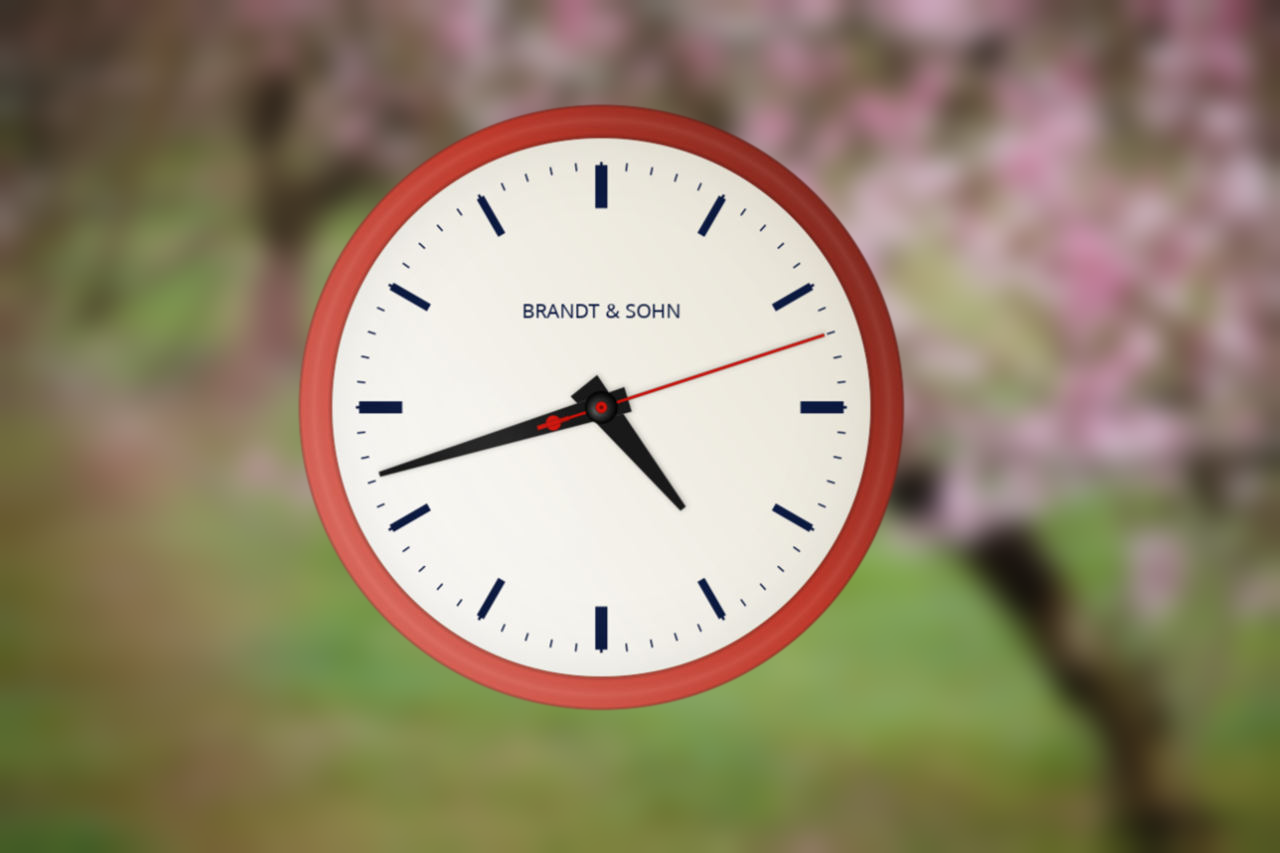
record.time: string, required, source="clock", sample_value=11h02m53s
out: 4h42m12s
